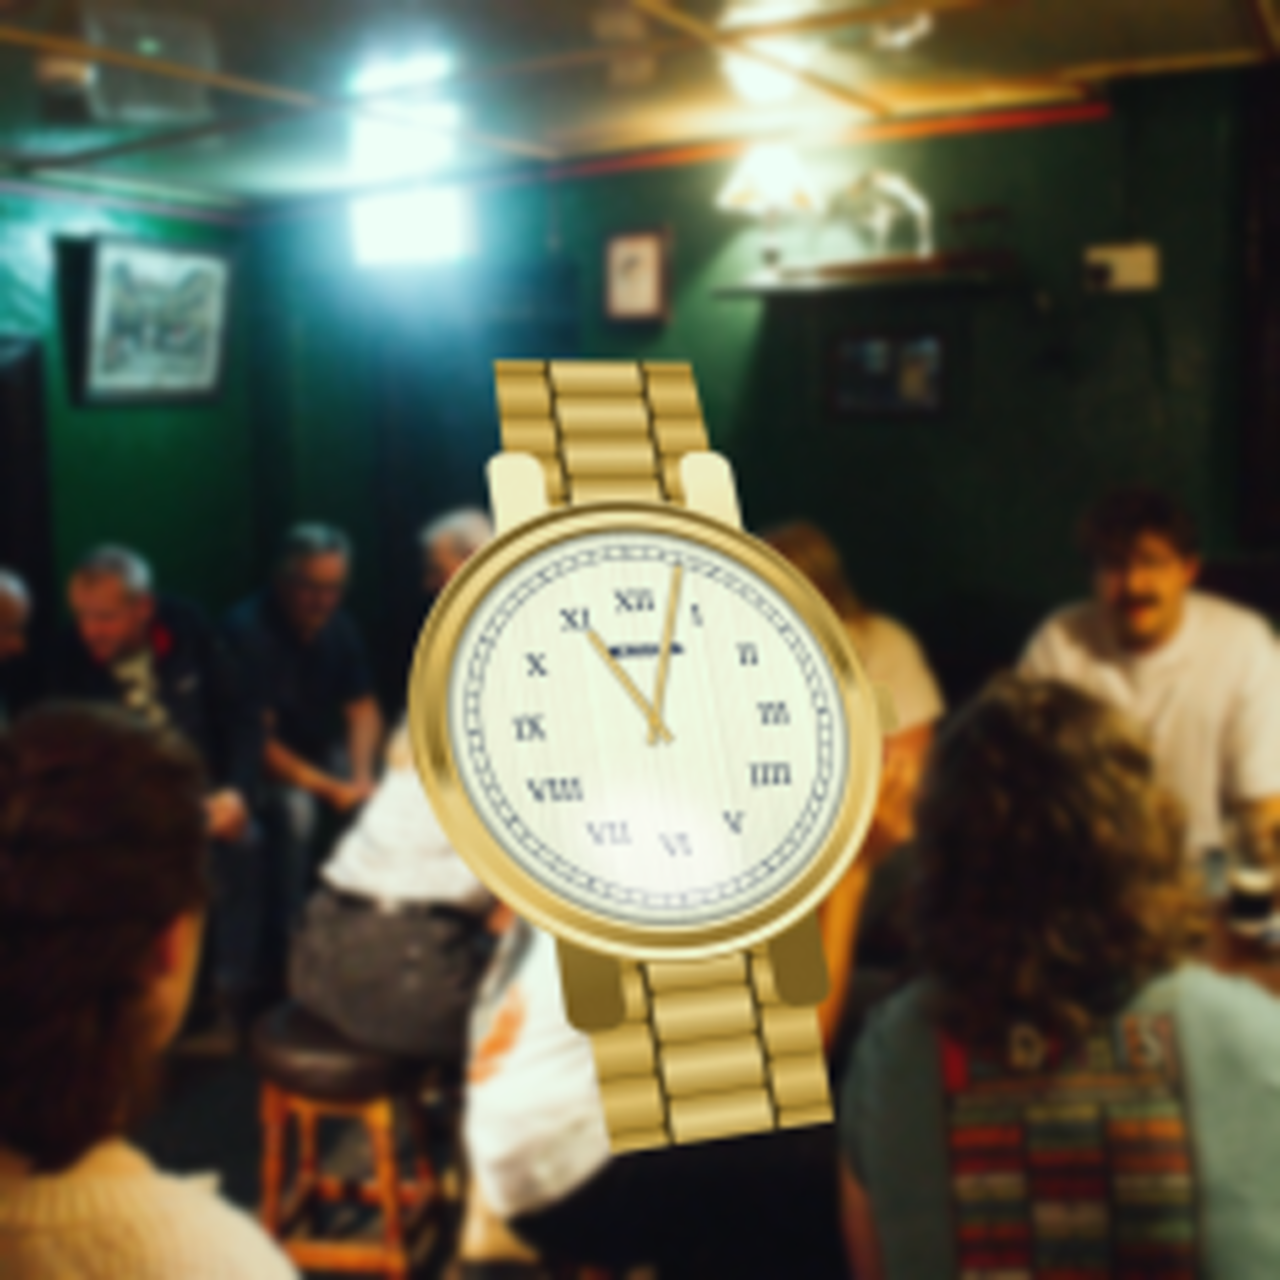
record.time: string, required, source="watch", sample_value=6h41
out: 11h03
